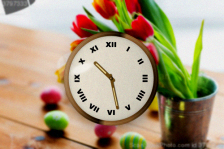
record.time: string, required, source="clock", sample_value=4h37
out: 10h28
